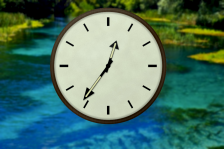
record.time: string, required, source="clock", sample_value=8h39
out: 12h36
